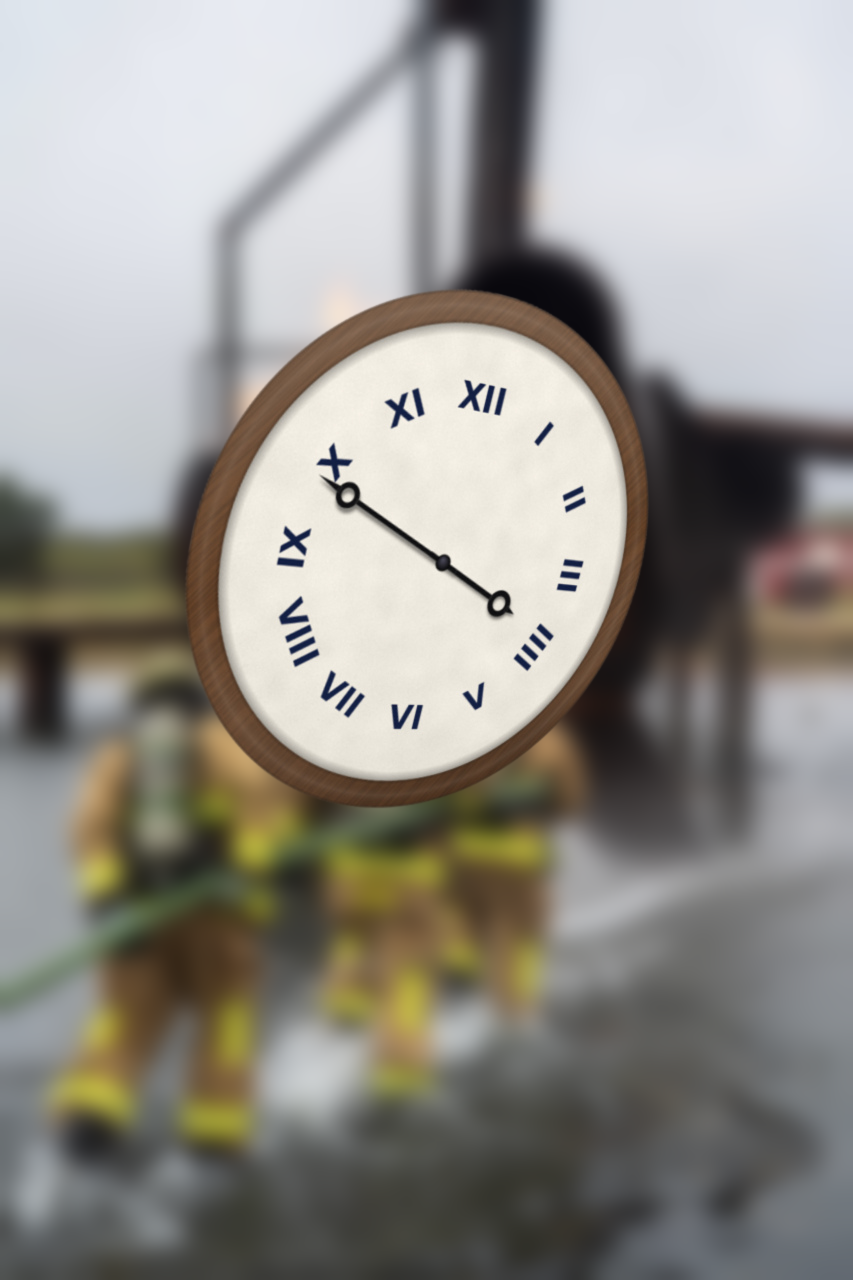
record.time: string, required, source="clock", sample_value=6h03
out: 3h49
